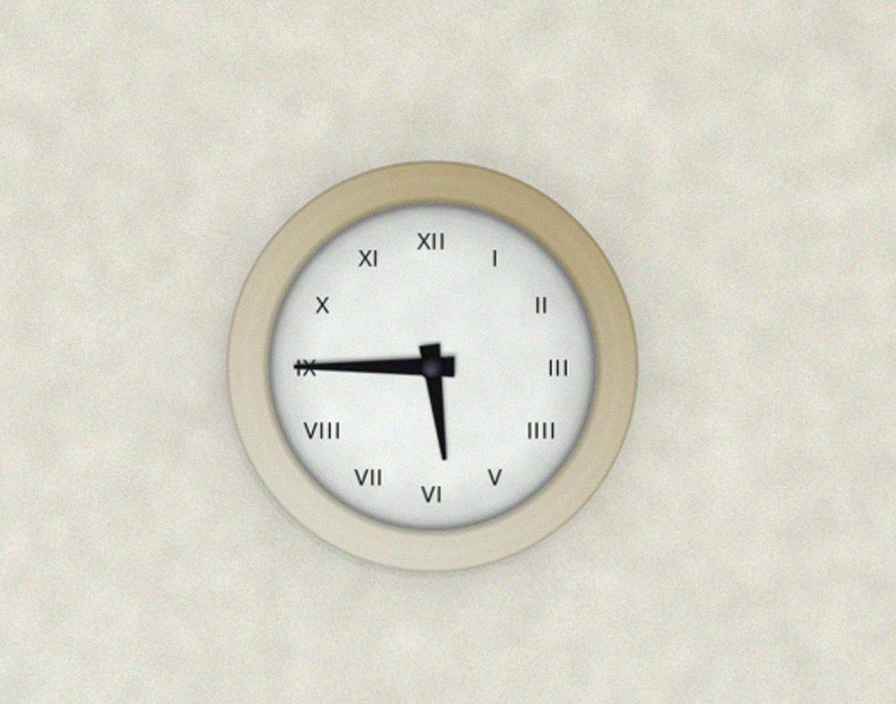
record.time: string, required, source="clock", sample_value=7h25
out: 5h45
